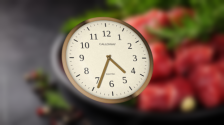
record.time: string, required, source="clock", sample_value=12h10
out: 4h34
